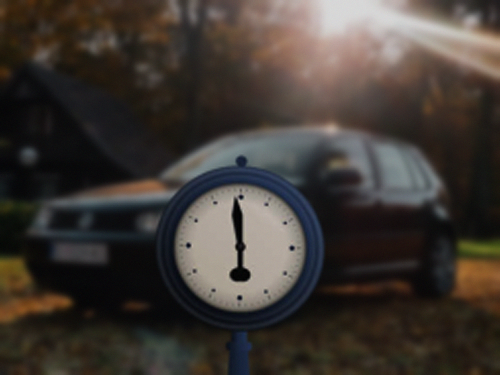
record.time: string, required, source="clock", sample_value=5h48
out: 5h59
